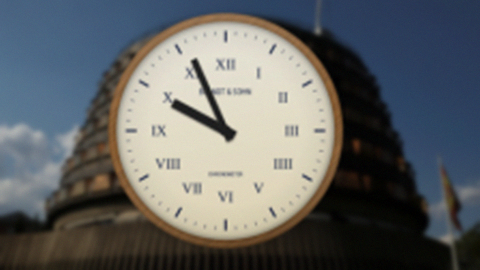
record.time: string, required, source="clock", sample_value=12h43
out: 9h56
